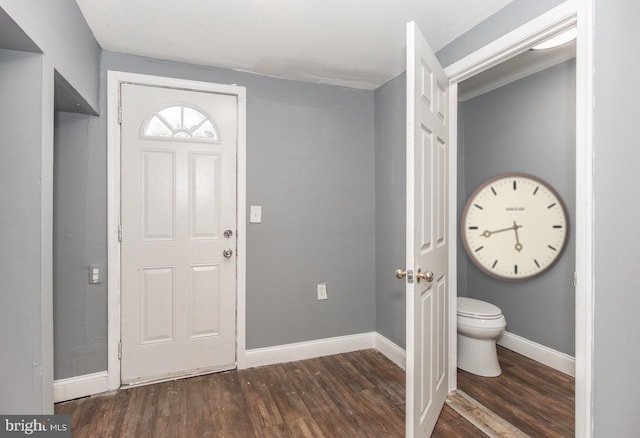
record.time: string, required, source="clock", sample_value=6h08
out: 5h43
